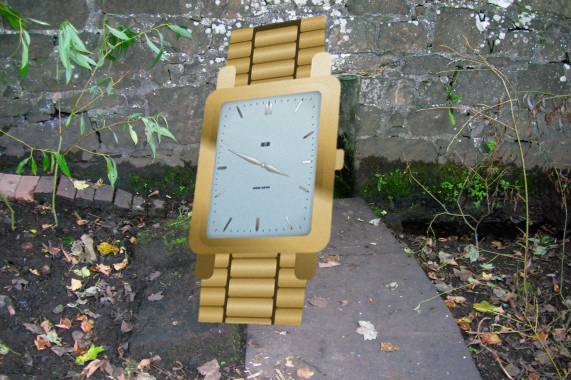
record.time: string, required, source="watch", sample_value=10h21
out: 3h49
